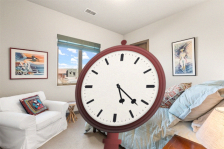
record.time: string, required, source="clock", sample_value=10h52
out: 5h22
